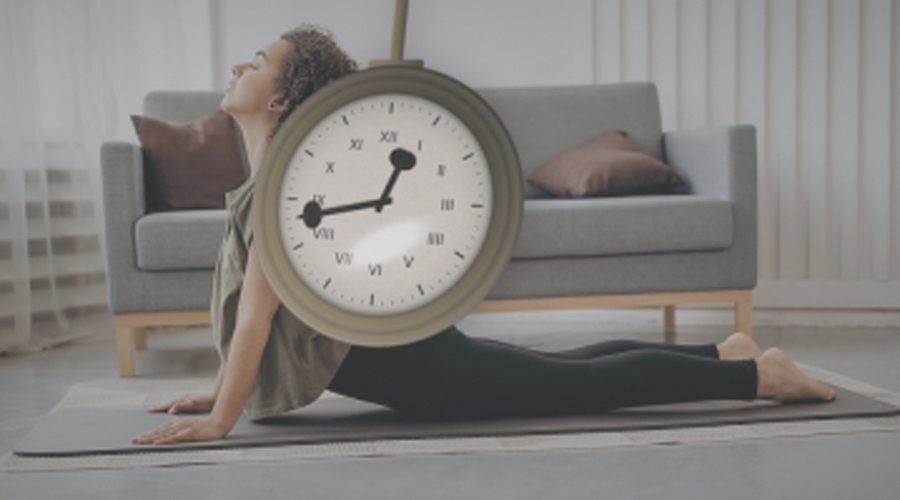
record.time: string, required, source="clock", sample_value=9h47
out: 12h43
